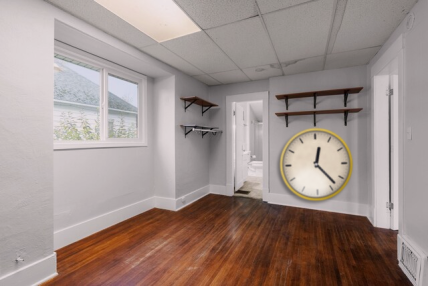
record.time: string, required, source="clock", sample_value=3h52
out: 12h23
